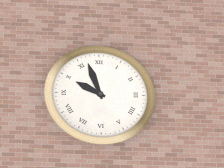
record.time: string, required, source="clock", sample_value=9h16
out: 9h57
